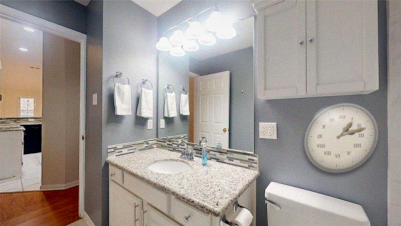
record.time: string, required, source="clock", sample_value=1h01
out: 1h12
